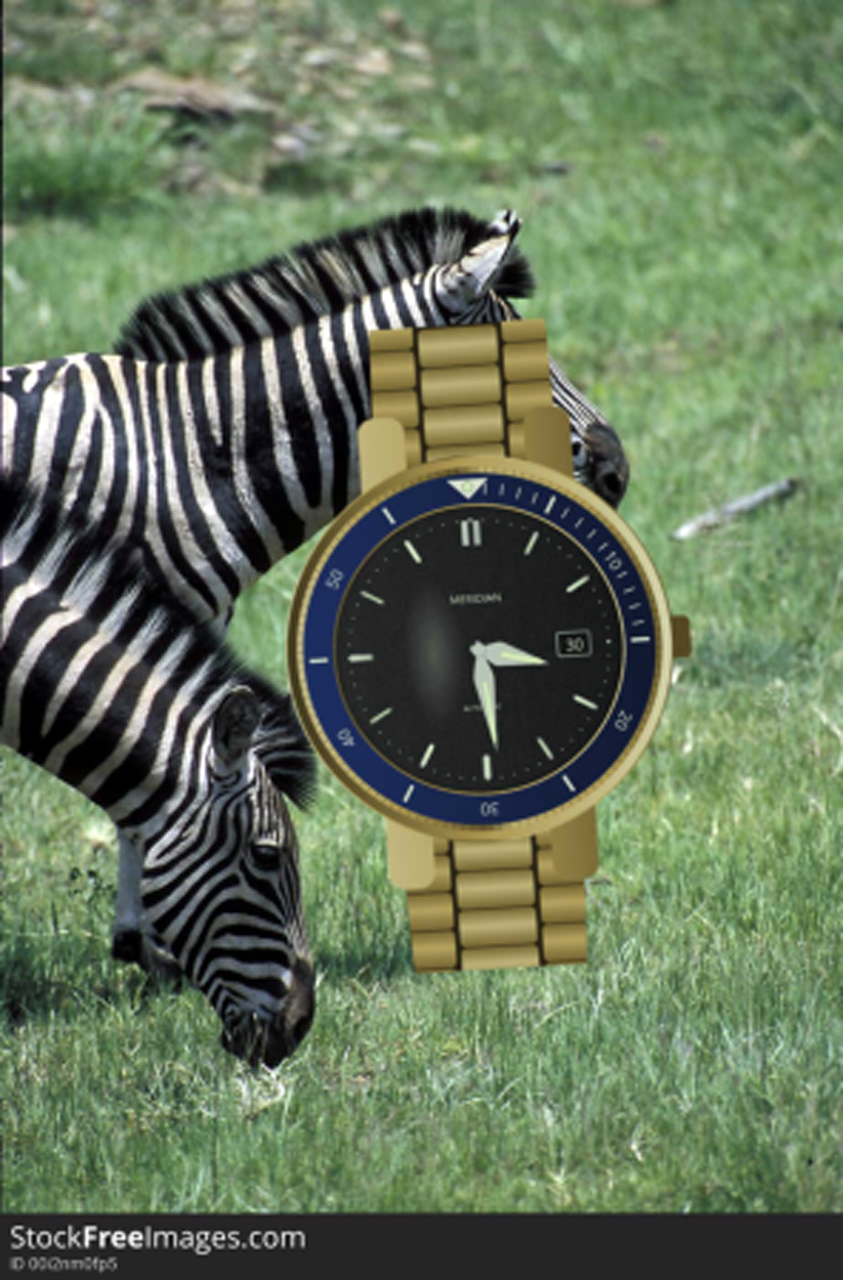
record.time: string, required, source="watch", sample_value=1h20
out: 3h29
